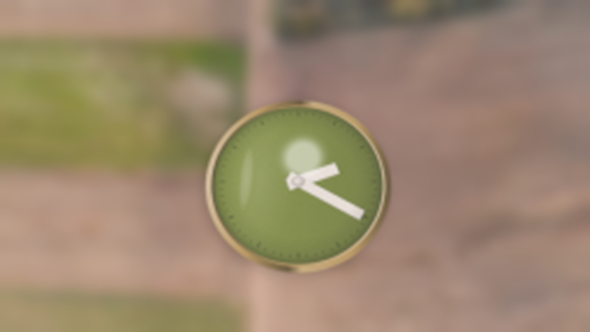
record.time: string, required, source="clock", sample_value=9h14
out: 2h20
